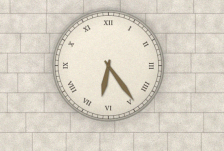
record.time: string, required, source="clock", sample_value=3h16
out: 6h24
